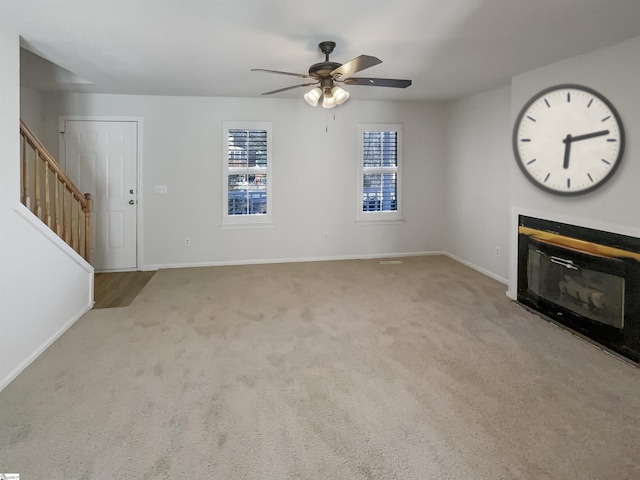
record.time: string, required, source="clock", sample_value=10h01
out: 6h13
